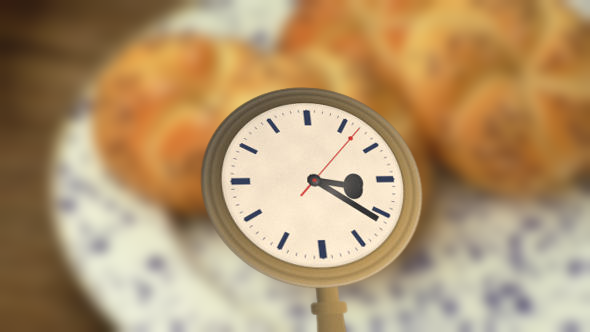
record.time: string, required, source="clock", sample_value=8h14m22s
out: 3h21m07s
